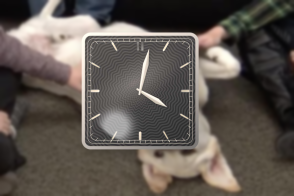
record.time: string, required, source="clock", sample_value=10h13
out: 4h02
